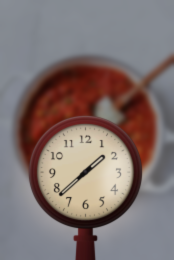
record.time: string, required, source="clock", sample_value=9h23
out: 1h38
